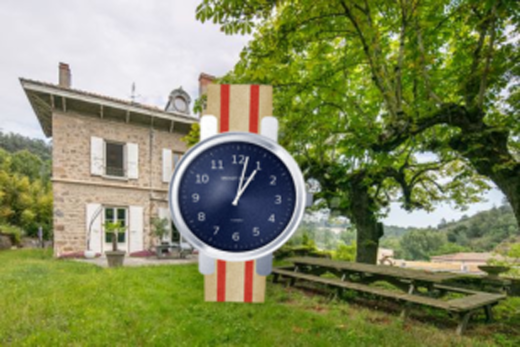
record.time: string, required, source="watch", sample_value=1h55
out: 1h02
